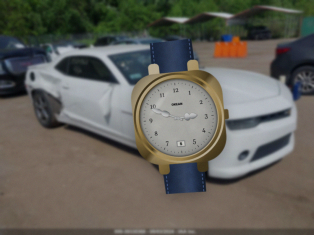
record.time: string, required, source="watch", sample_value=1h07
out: 2h49
